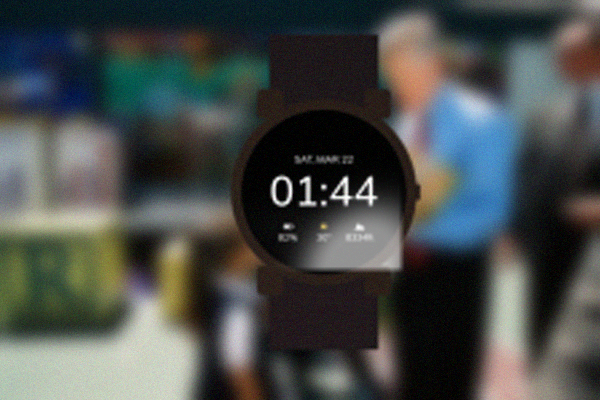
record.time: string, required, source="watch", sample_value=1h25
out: 1h44
